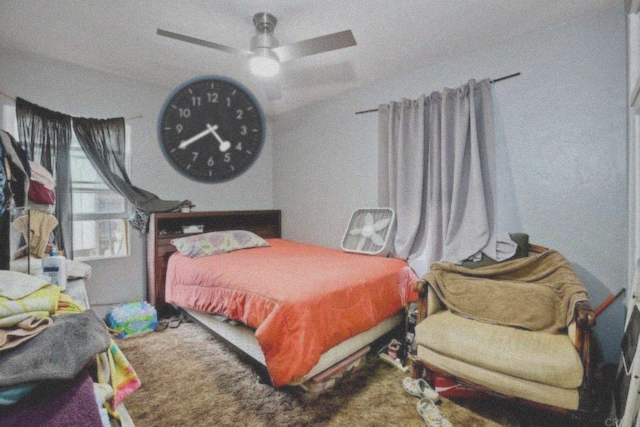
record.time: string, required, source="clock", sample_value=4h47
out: 4h40
